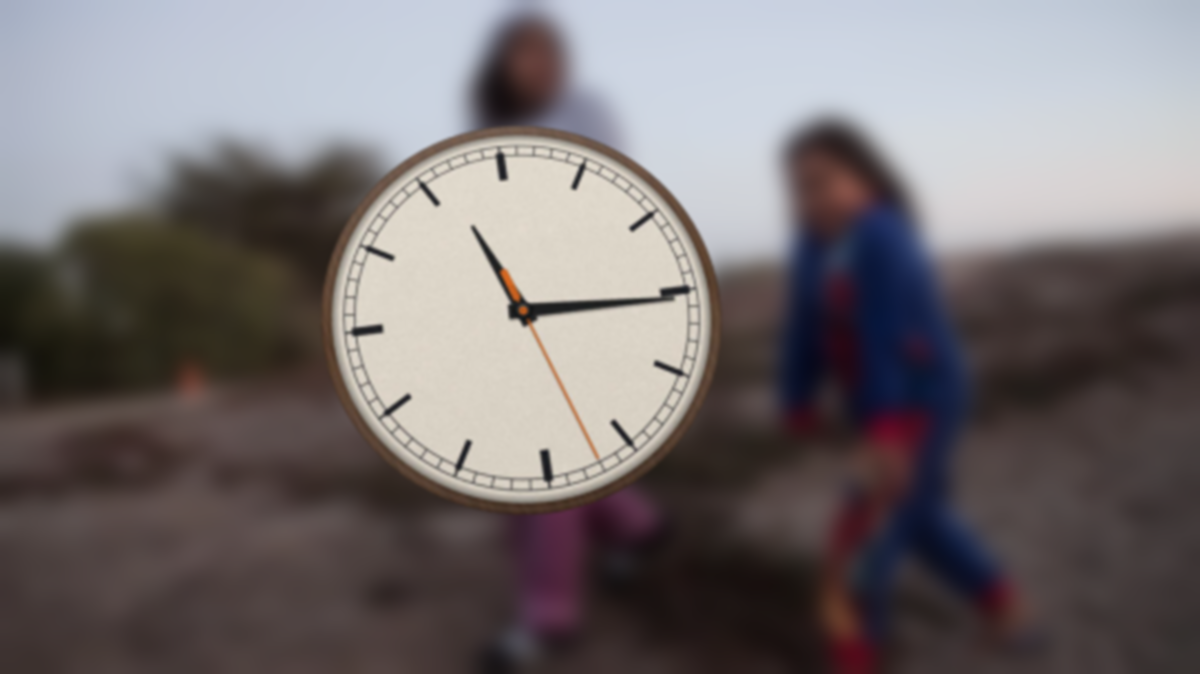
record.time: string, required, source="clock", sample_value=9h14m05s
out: 11h15m27s
